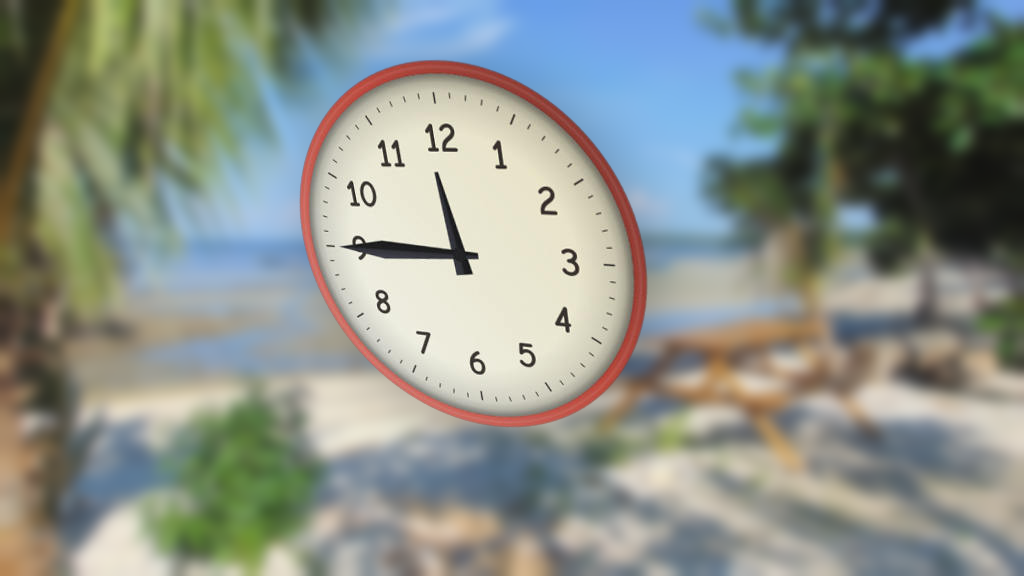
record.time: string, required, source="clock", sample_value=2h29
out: 11h45
